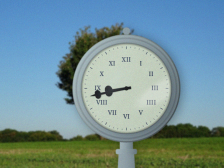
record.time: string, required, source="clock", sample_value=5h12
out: 8h43
